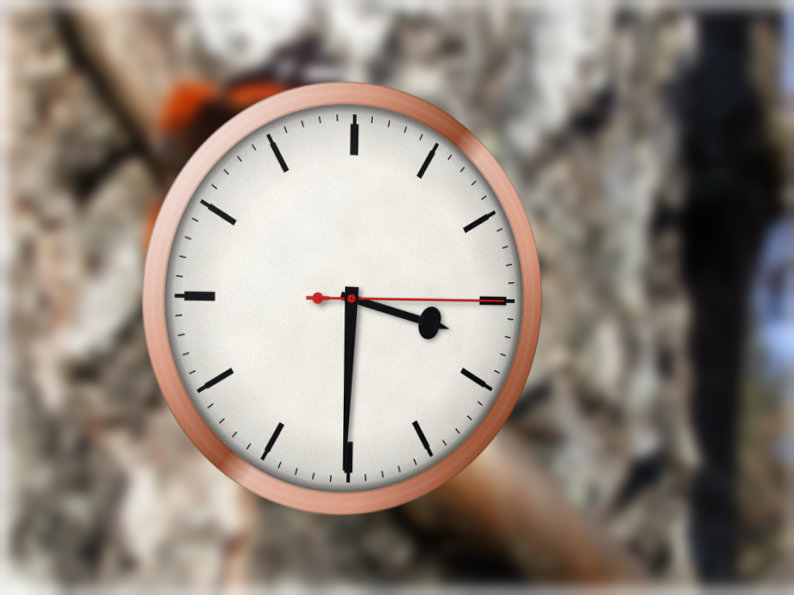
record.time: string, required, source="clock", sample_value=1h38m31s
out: 3h30m15s
